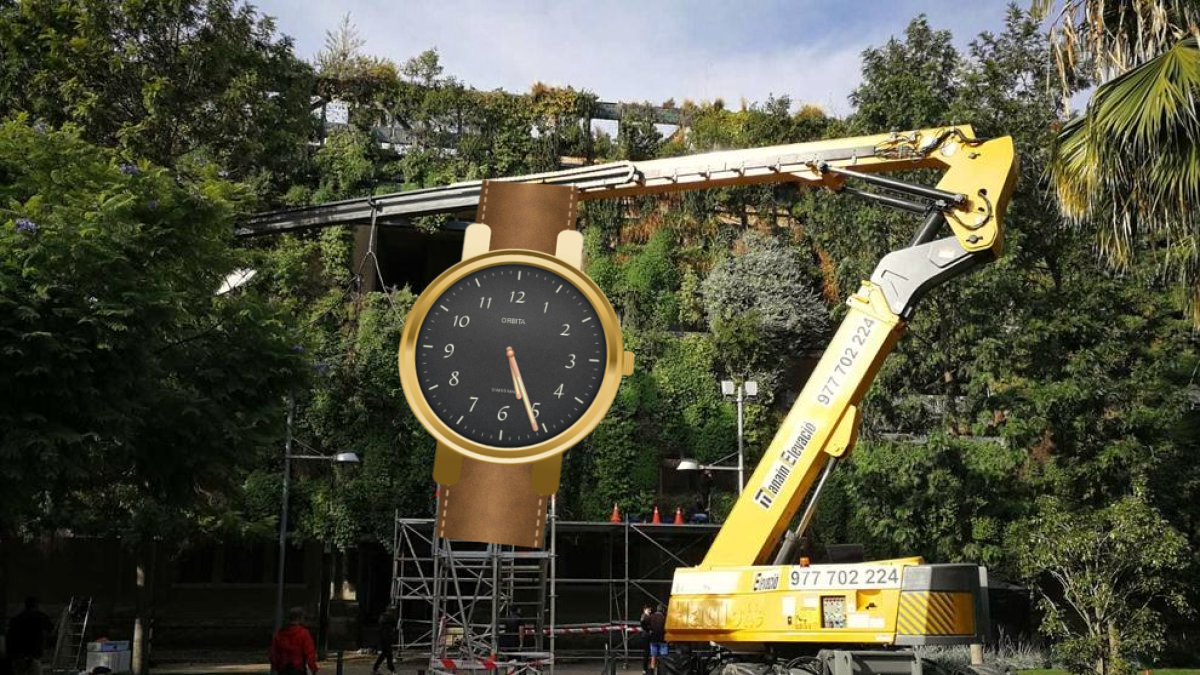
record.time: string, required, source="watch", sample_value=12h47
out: 5h26
